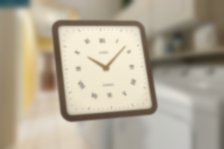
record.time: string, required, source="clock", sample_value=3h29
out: 10h08
